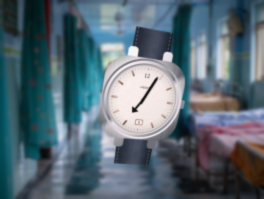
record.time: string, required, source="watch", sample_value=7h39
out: 7h04
